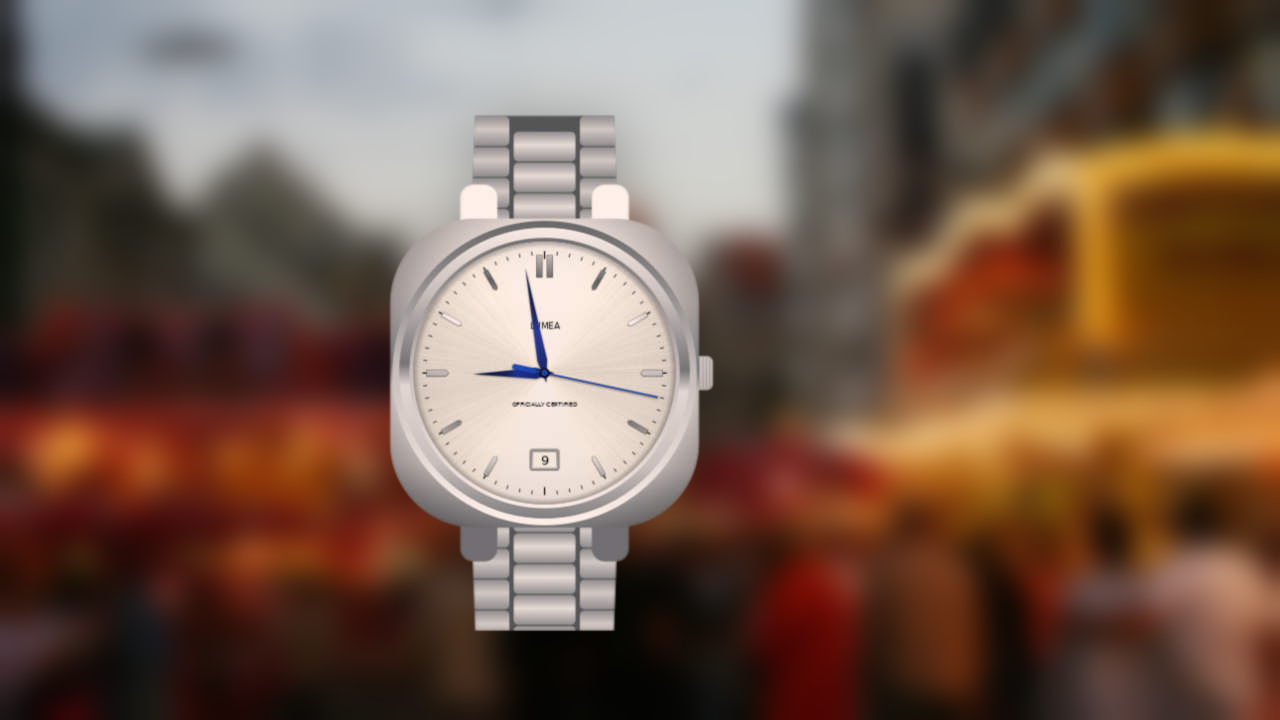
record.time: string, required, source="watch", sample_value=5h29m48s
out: 8h58m17s
